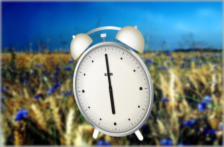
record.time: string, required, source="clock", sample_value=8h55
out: 6h00
